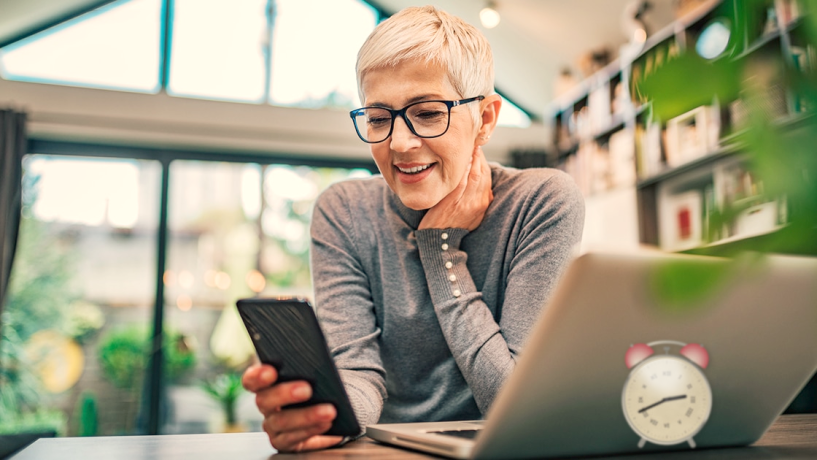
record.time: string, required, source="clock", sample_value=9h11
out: 2h41
